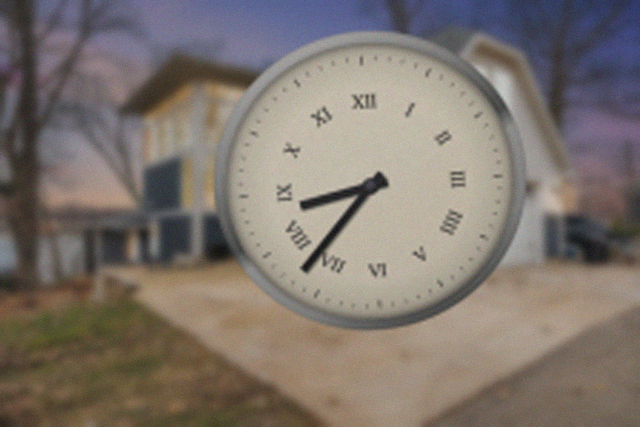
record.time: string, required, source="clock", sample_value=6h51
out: 8h37
